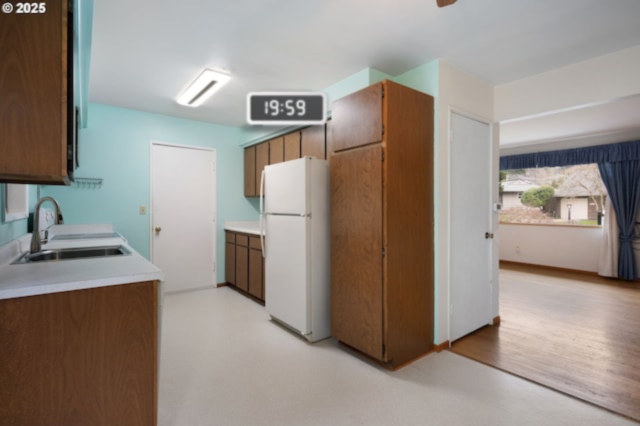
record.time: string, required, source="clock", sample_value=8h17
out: 19h59
